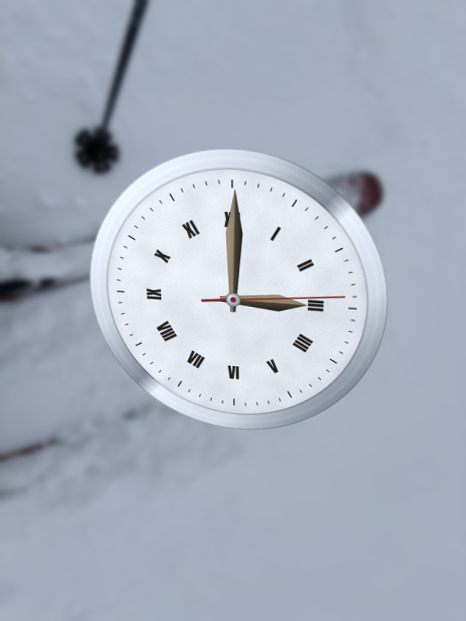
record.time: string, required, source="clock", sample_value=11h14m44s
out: 3h00m14s
